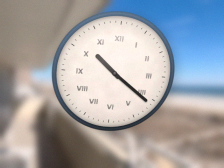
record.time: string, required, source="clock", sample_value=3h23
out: 10h21
